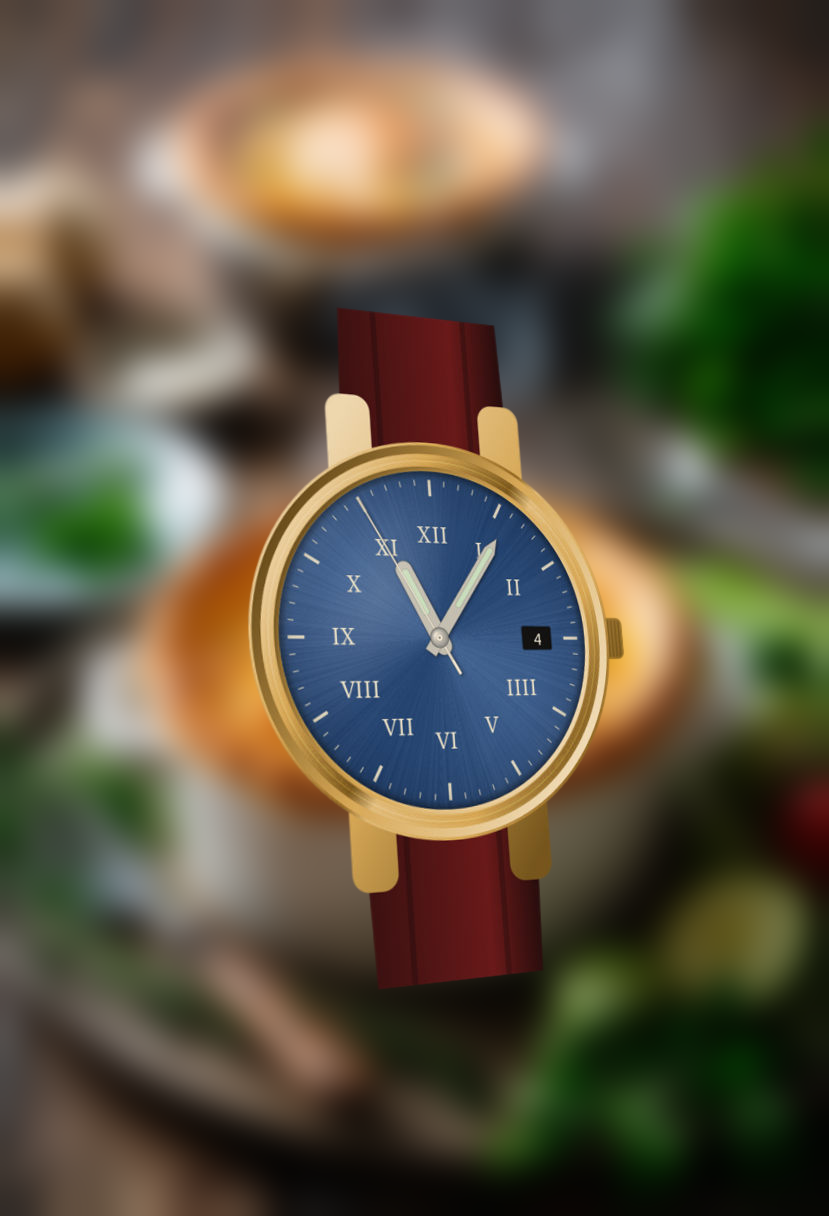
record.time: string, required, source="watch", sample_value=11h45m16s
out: 11h05m55s
